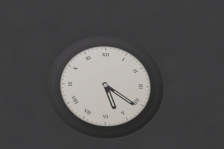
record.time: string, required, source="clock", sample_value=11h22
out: 5h21
